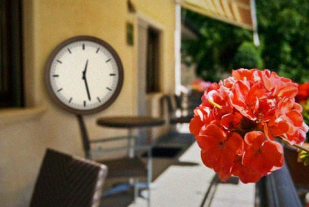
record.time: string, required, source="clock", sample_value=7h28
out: 12h28
